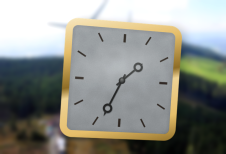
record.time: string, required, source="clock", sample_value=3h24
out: 1h34
